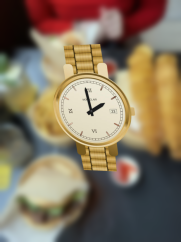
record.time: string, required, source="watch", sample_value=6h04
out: 1h59
